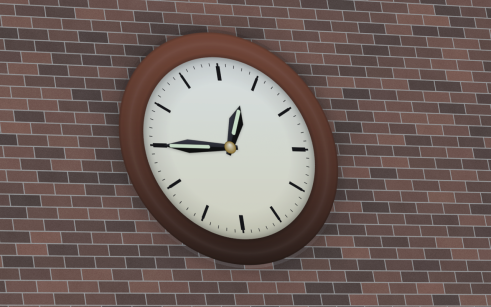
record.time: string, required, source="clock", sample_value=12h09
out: 12h45
